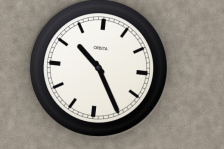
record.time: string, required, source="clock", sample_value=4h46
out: 10h25
